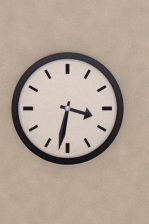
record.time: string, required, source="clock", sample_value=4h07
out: 3h32
